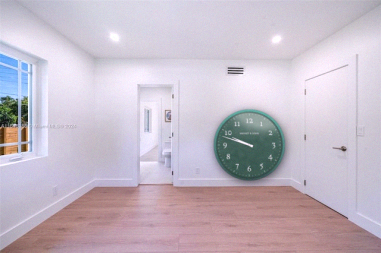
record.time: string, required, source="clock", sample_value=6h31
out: 9h48
